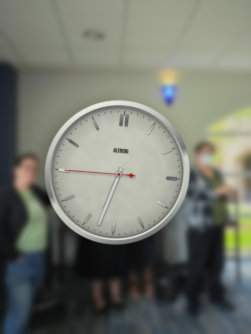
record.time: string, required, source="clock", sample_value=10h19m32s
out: 6h32m45s
